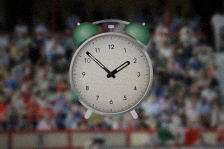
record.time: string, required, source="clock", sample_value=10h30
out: 1h52
